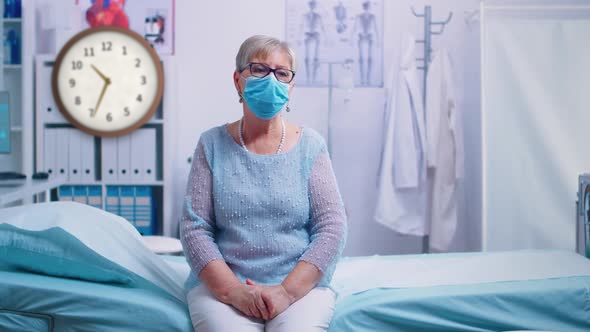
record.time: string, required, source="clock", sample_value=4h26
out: 10h34
